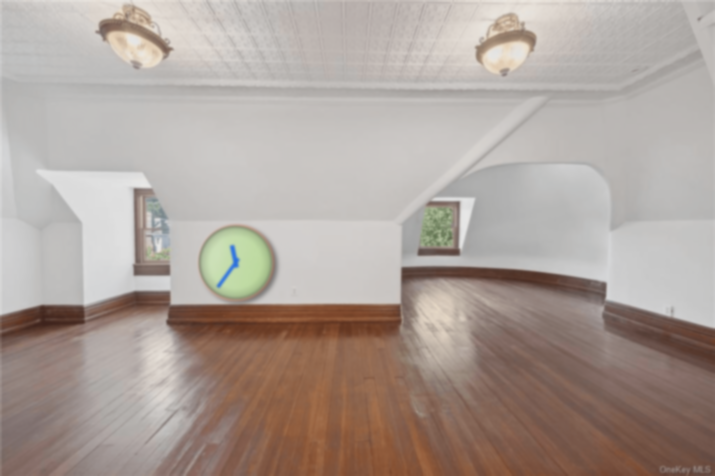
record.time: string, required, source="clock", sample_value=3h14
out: 11h36
